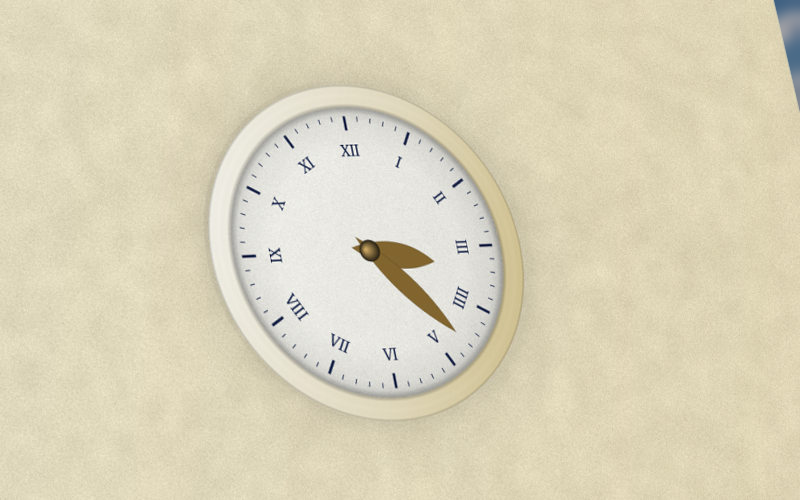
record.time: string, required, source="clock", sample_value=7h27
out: 3h23
